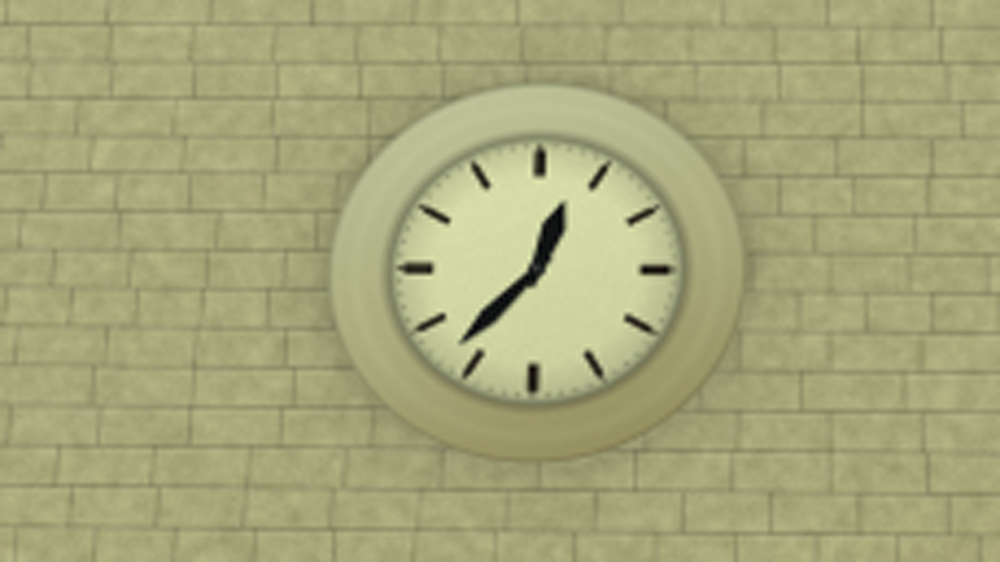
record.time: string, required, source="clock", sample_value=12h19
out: 12h37
